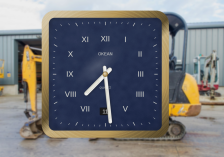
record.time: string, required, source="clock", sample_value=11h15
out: 7h29
